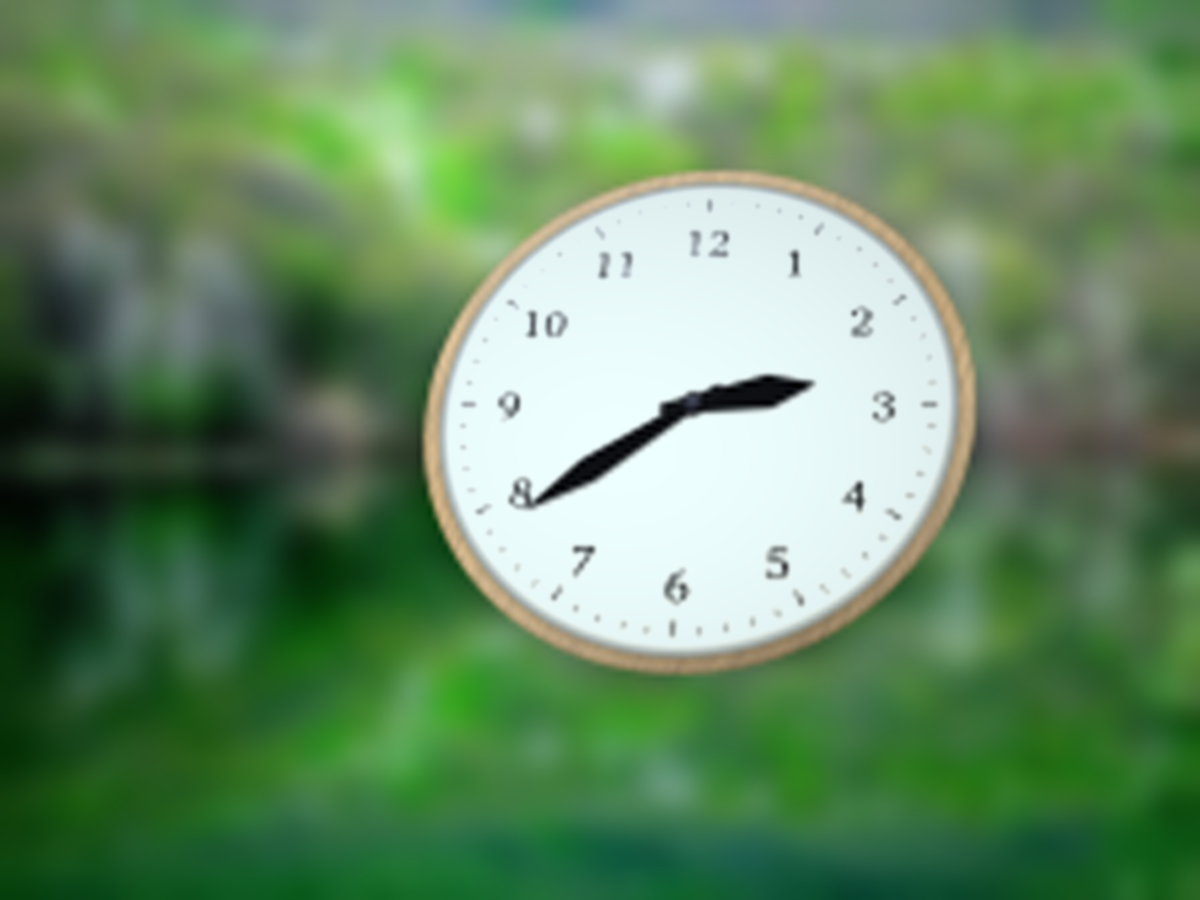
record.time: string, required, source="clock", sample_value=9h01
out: 2h39
